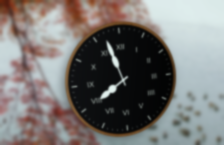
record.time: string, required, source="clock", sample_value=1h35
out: 7h57
